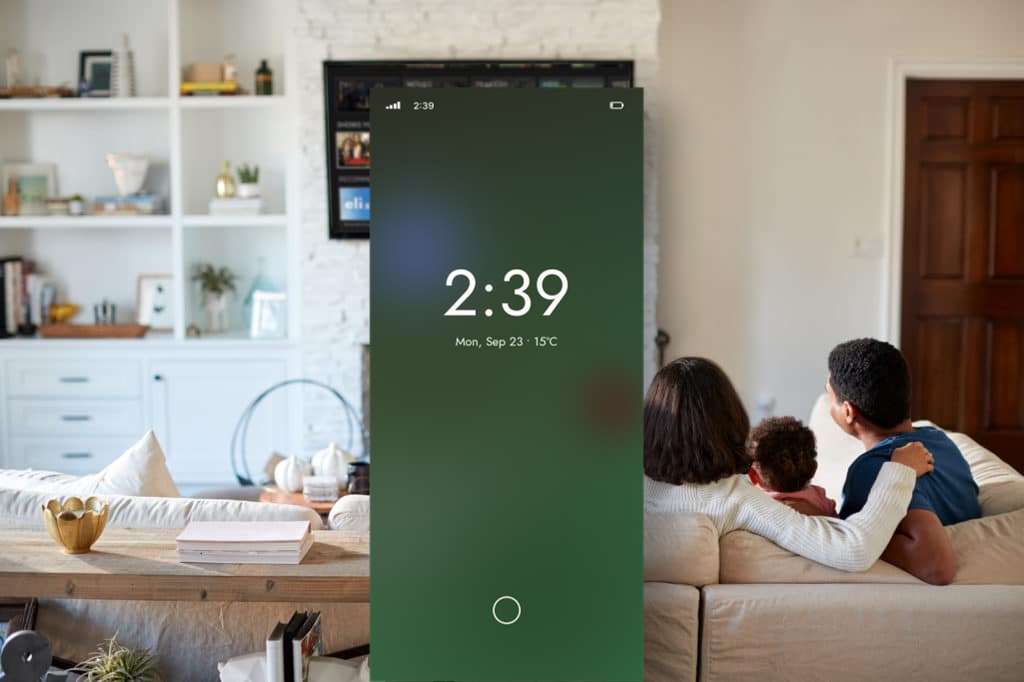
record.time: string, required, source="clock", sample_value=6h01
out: 2h39
